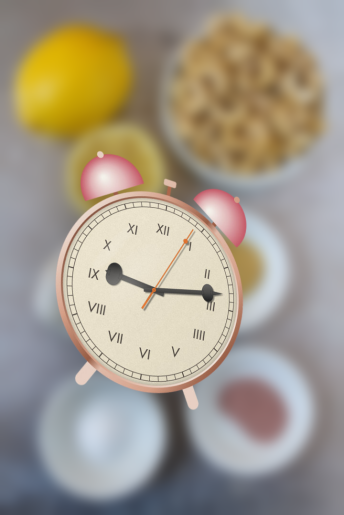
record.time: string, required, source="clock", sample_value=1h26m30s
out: 9h13m04s
